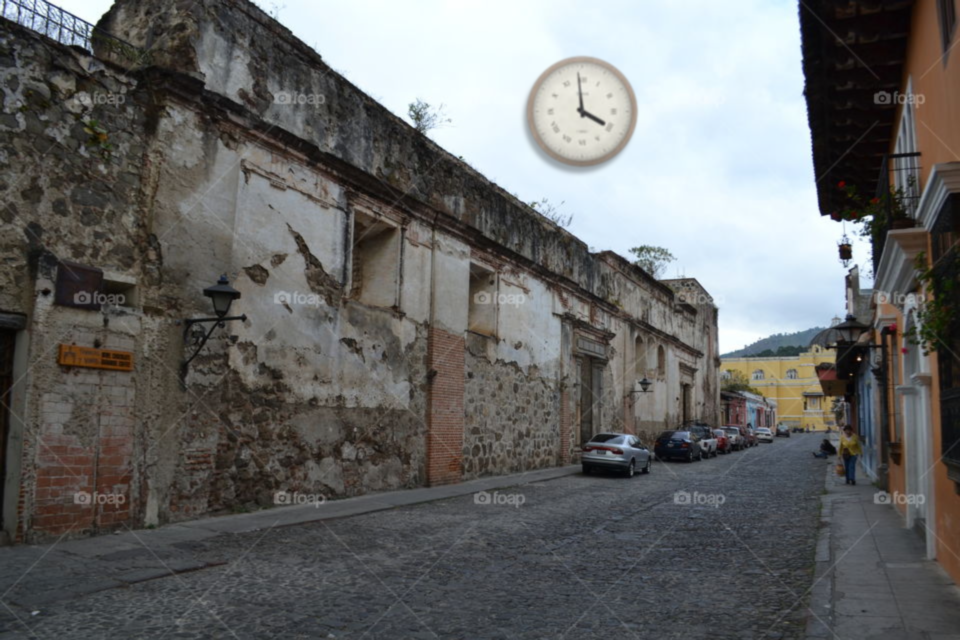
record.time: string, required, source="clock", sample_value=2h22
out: 3h59
